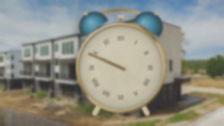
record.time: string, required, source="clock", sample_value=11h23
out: 9h49
